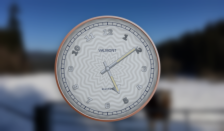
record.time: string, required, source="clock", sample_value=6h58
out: 5h09
